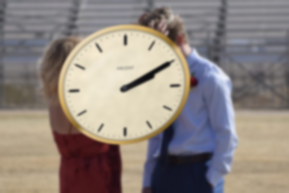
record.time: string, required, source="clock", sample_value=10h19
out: 2h10
